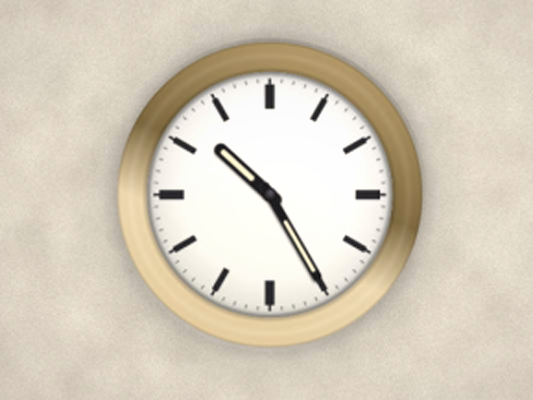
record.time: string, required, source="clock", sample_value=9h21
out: 10h25
